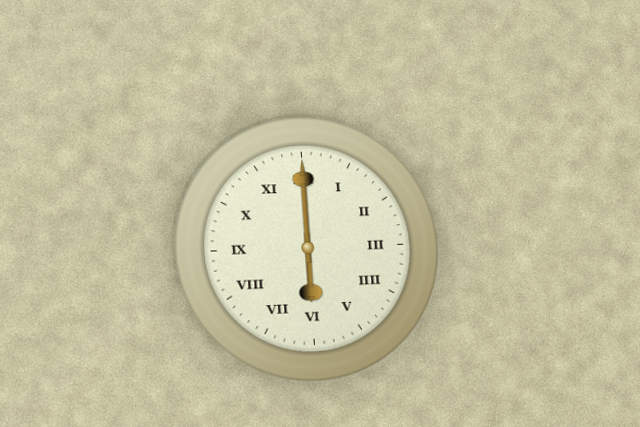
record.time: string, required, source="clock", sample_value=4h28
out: 6h00
